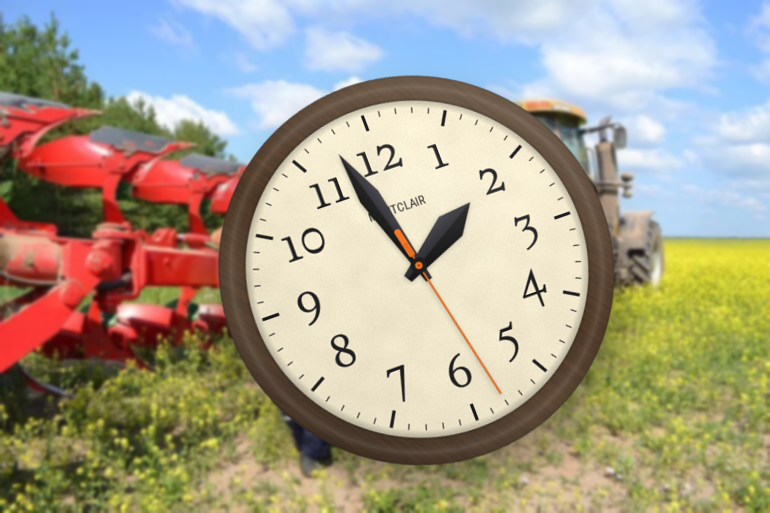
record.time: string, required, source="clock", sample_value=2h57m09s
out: 1h57m28s
